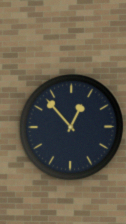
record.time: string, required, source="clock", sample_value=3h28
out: 12h53
